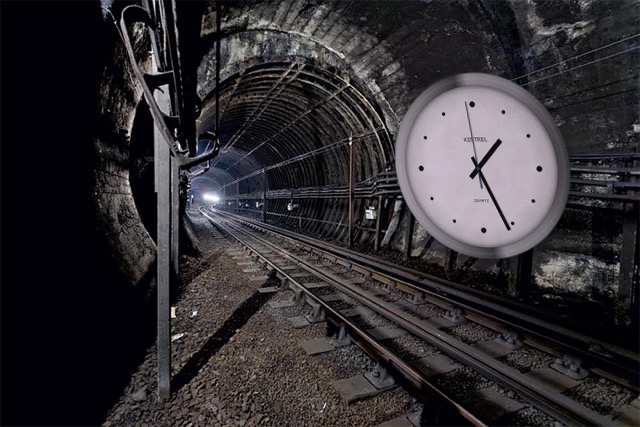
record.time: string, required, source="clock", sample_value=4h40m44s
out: 1h25m59s
